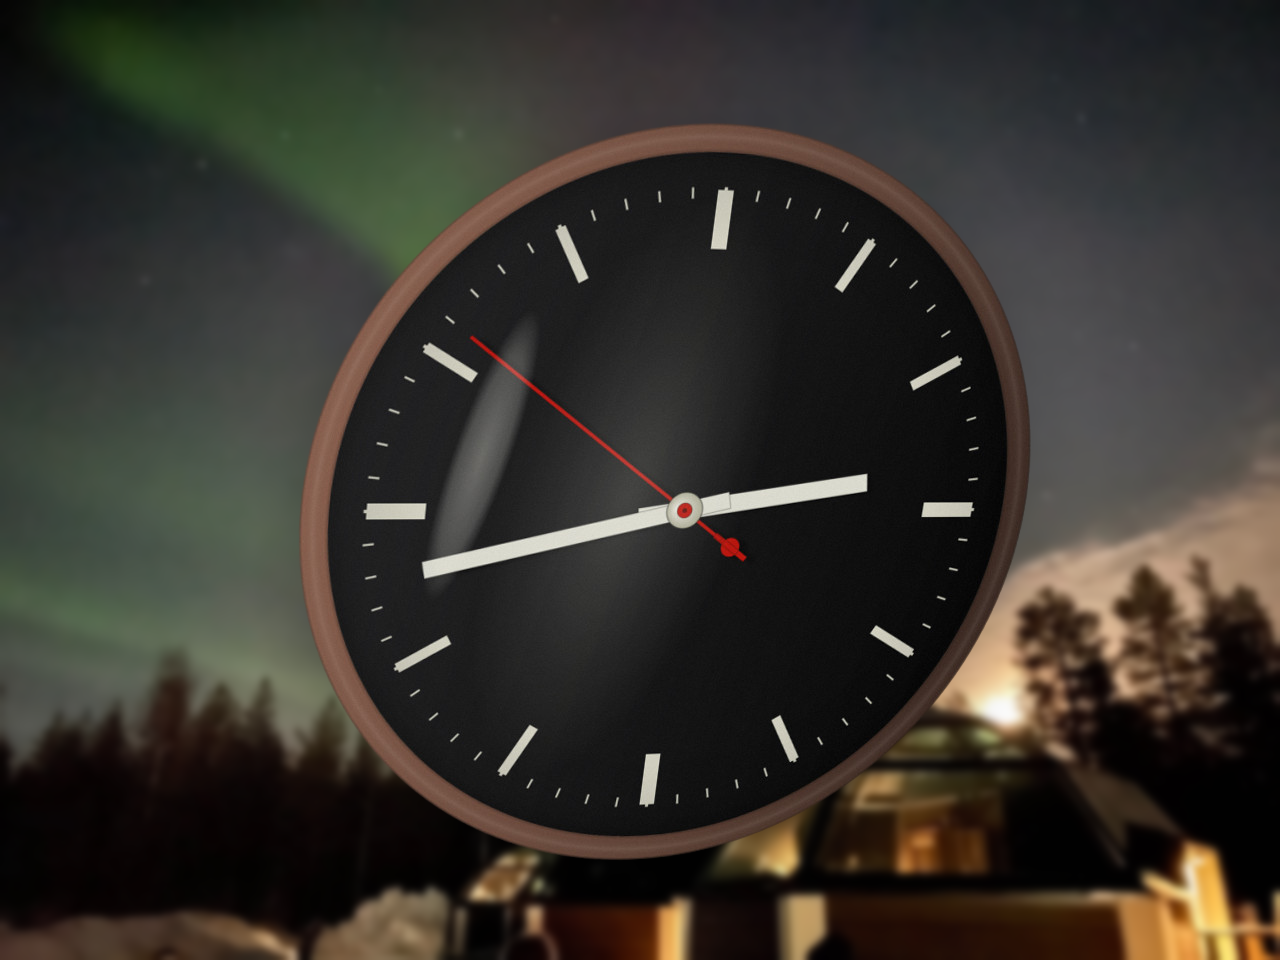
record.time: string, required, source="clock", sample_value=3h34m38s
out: 2h42m51s
